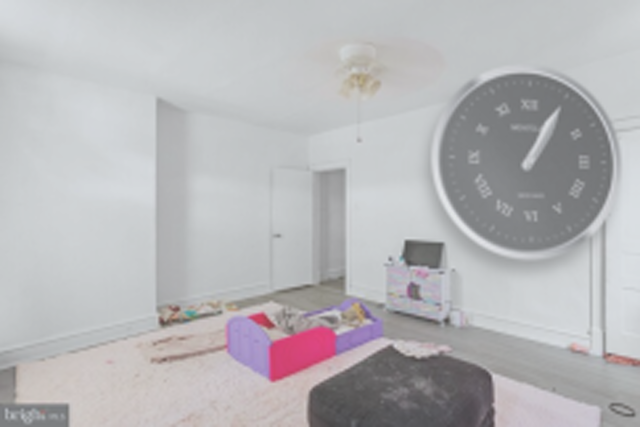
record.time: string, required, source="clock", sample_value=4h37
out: 1h05
